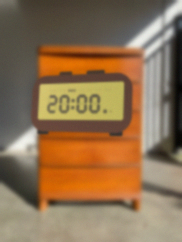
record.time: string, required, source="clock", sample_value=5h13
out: 20h00
